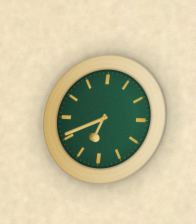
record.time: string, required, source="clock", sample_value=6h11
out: 6h41
